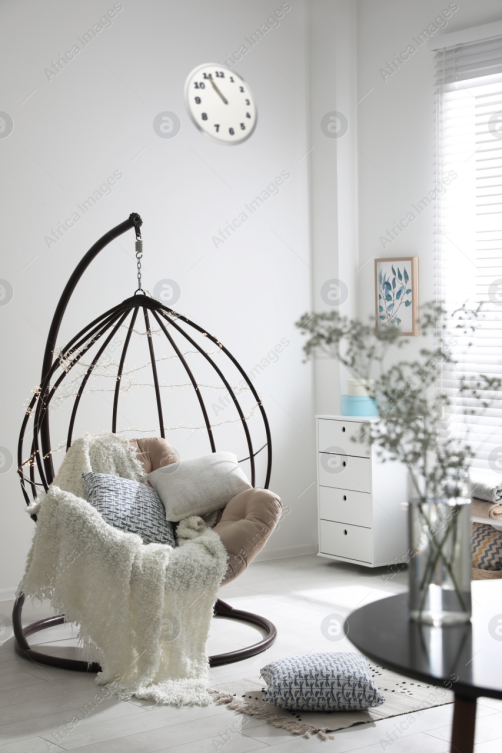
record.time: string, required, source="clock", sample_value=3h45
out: 10h55
